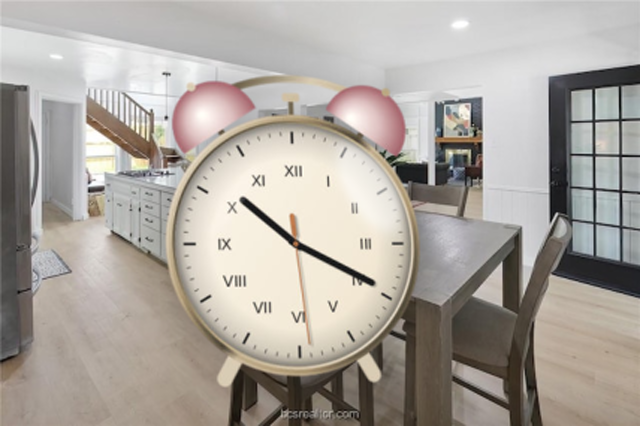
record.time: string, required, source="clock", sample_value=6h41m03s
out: 10h19m29s
